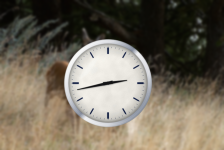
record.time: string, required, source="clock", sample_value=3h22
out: 2h43
